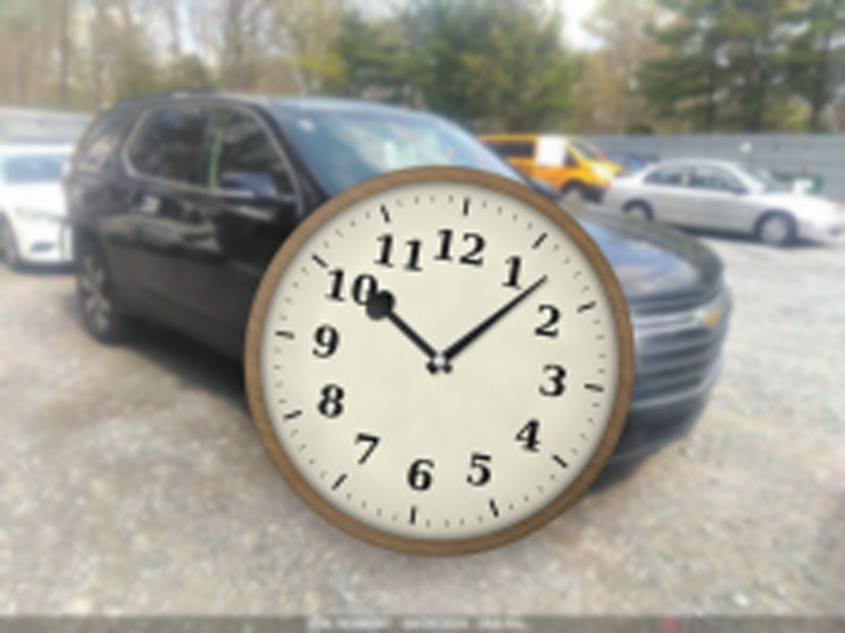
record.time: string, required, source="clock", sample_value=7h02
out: 10h07
